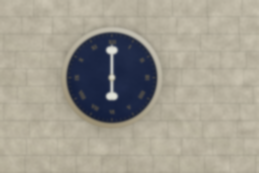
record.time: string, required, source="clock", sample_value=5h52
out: 6h00
